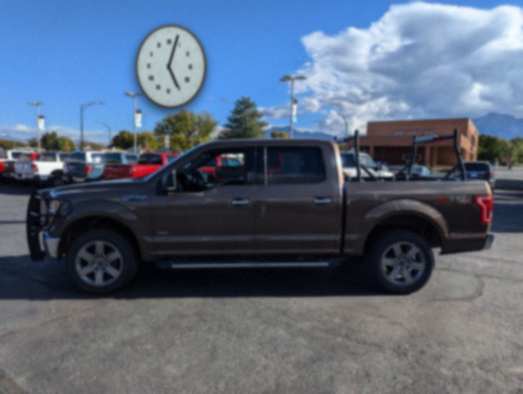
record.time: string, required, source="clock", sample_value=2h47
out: 5h03
